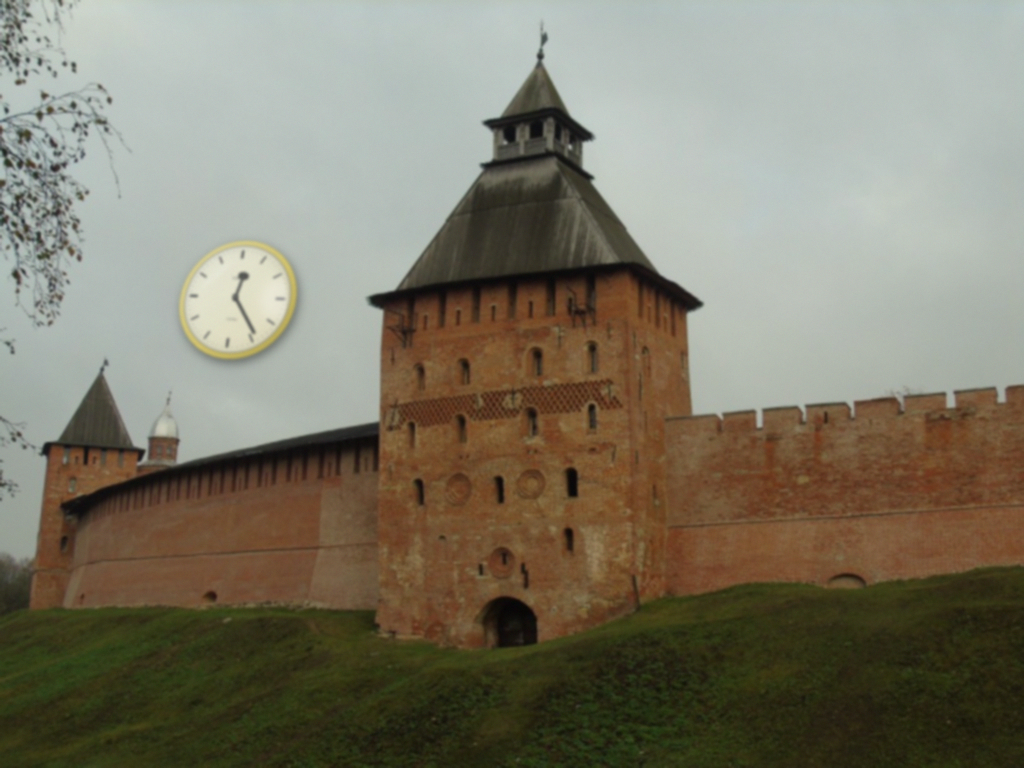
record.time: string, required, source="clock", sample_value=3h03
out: 12h24
